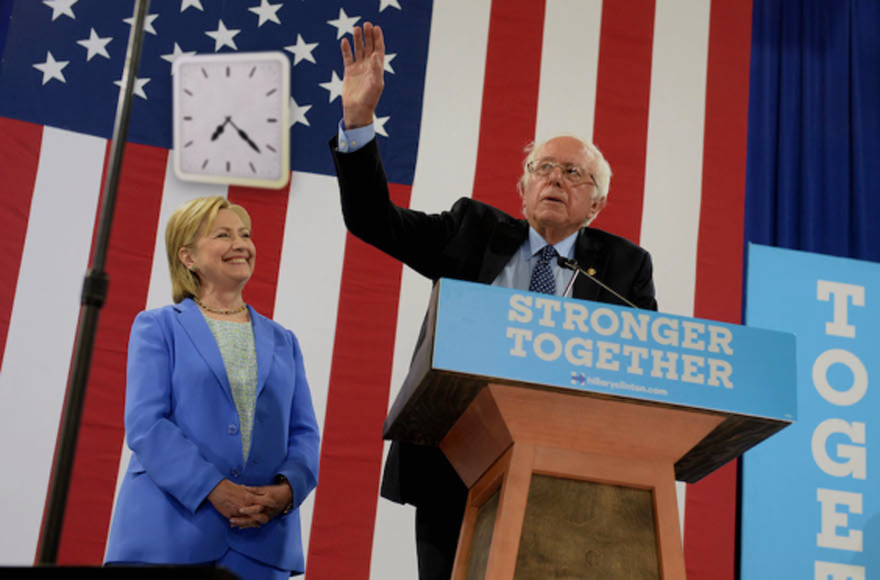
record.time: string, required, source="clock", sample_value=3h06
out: 7h22
